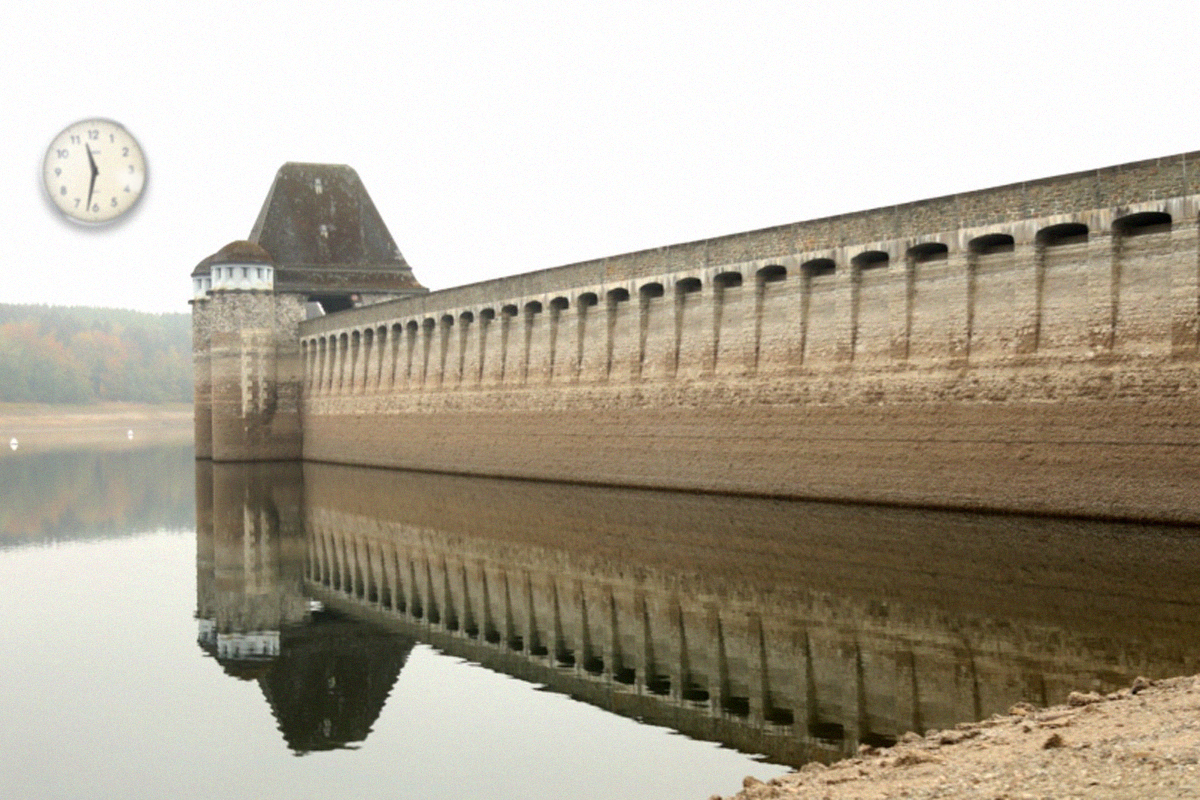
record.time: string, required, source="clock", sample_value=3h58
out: 11h32
